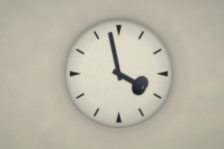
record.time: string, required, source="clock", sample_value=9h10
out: 3h58
